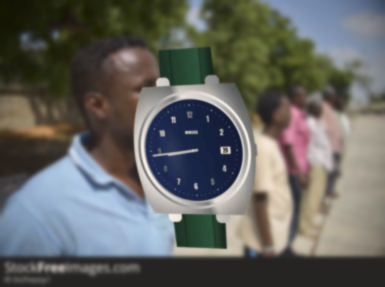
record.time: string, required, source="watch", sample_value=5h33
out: 8h44
